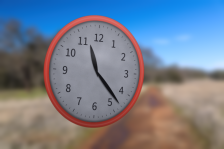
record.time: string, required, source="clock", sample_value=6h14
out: 11h23
